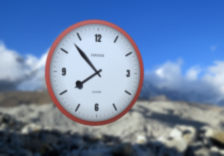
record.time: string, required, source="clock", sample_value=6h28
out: 7h53
